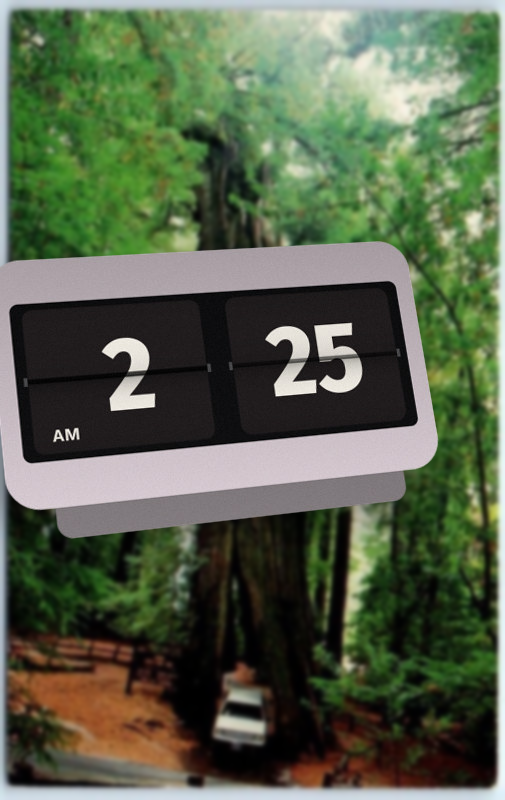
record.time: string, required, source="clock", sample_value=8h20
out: 2h25
